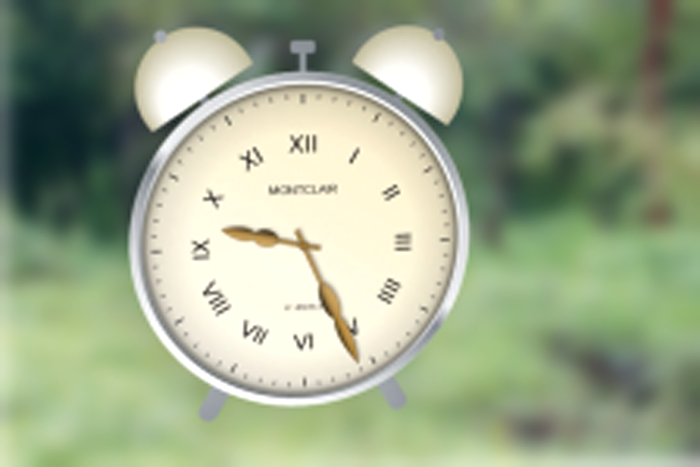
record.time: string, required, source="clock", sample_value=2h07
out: 9h26
